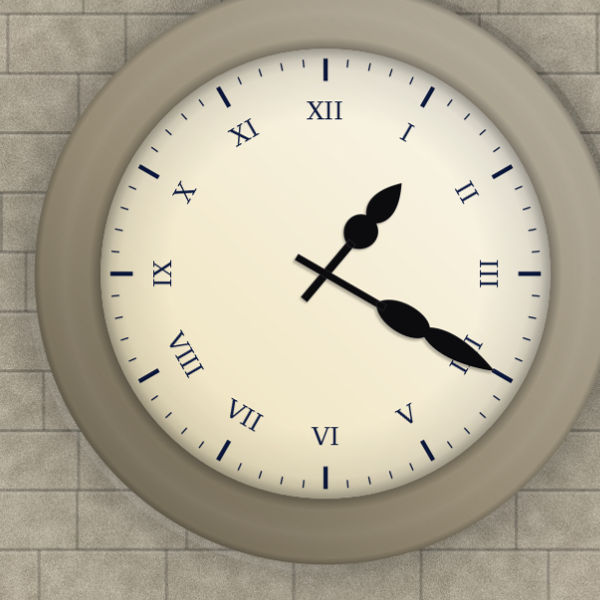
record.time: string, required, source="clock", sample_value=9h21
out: 1h20
